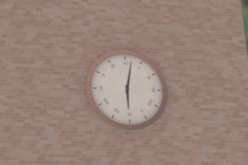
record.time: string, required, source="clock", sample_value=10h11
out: 6h02
